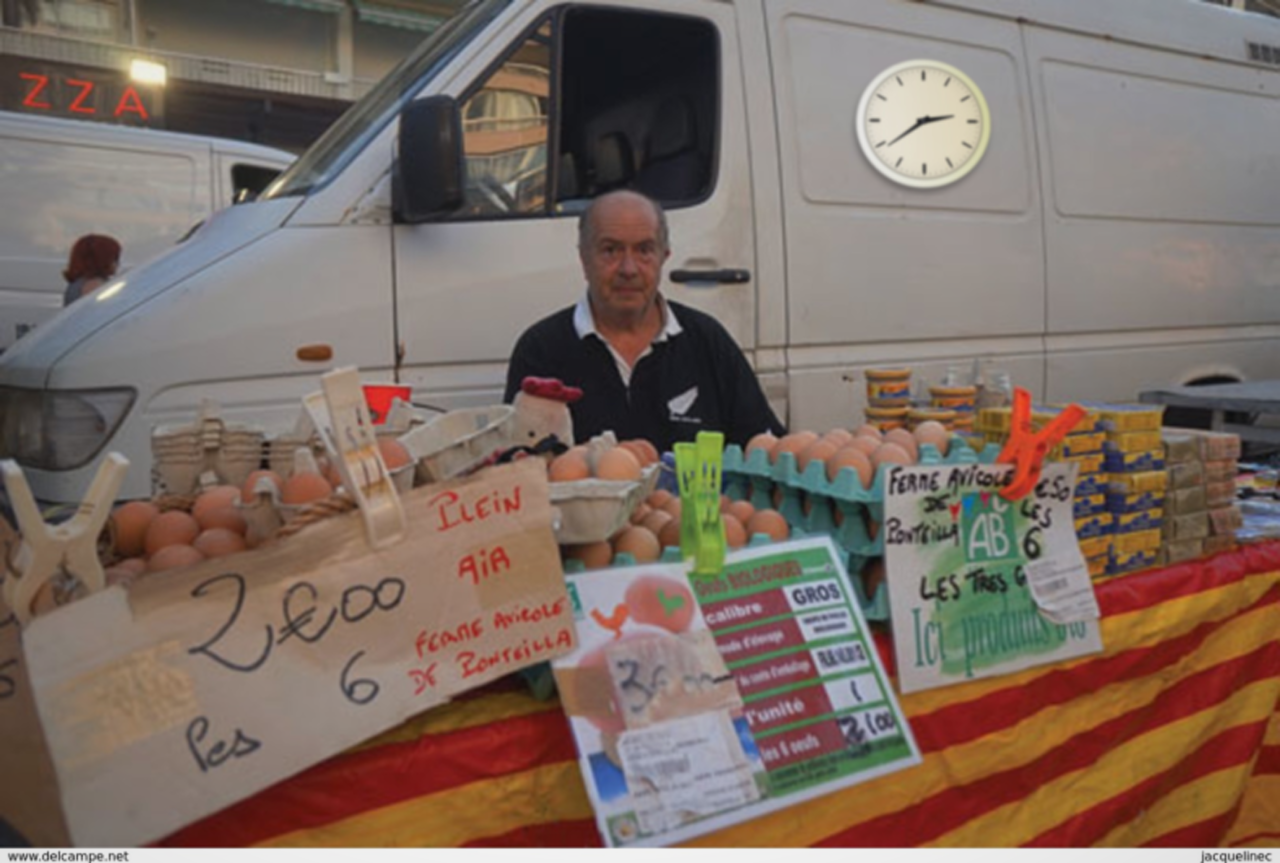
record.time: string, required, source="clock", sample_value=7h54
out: 2h39
